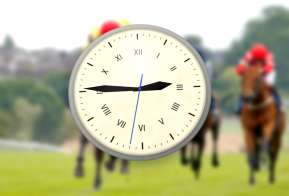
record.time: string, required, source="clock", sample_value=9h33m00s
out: 2h45m32s
